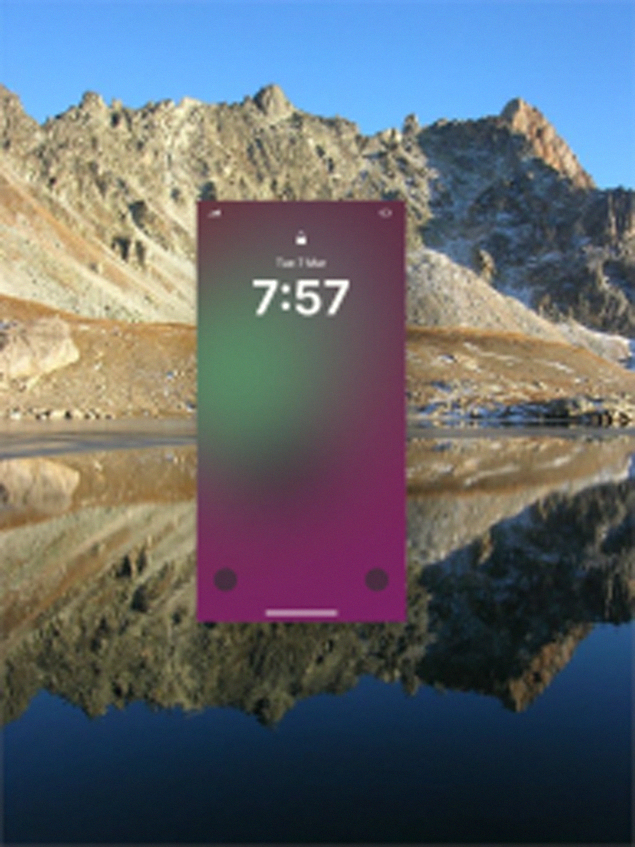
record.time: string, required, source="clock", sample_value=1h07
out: 7h57
